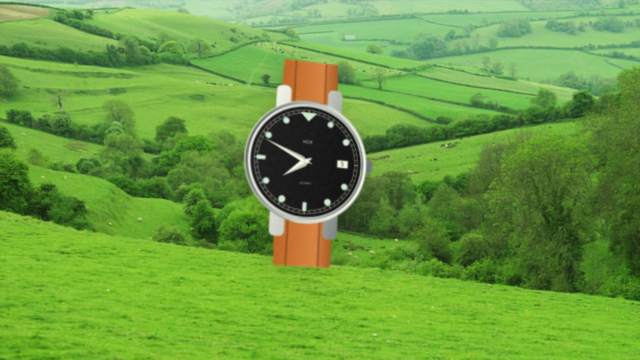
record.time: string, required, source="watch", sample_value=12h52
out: 7h49
